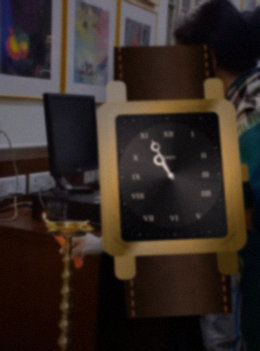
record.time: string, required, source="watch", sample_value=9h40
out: 10h56
